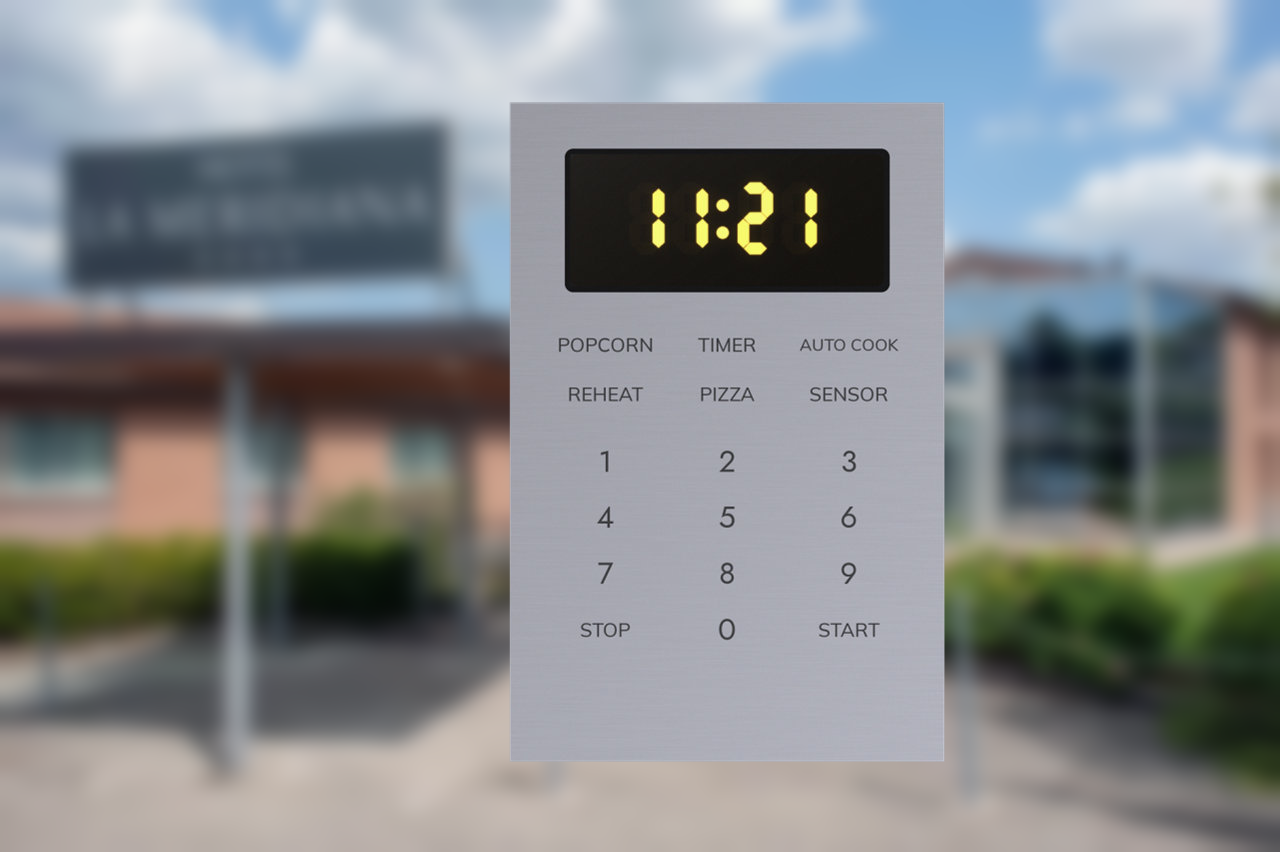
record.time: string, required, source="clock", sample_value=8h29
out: 11h21
